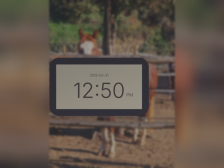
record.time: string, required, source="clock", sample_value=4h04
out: 12h50
